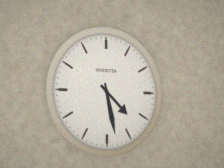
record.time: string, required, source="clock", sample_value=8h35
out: 4h28
